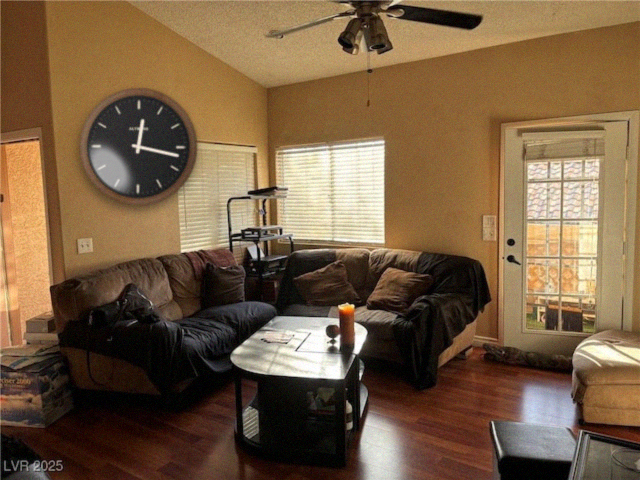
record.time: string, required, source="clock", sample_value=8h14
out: 12h17
